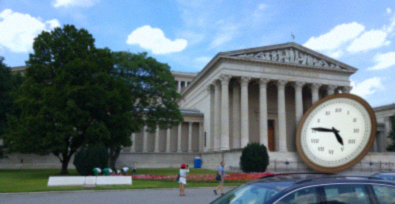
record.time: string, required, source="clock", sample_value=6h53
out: 4h46
